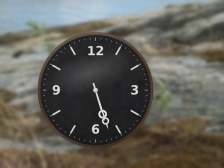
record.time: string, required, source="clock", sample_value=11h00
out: 5h27
